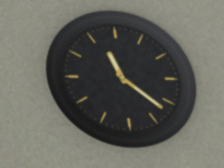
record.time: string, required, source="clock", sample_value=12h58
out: 11h22
